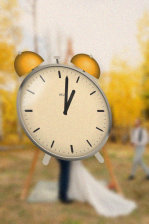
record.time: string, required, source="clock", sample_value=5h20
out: 1h02
